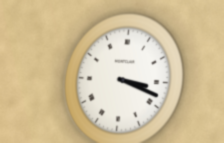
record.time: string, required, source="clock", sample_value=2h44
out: 3h18
